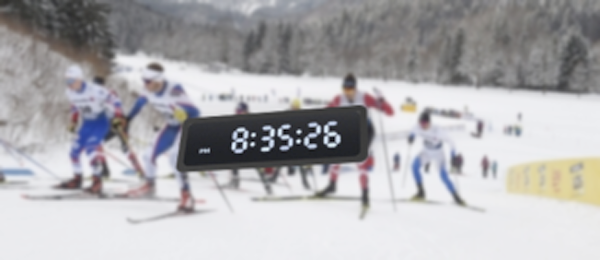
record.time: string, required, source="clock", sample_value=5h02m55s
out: 8h35m26s
